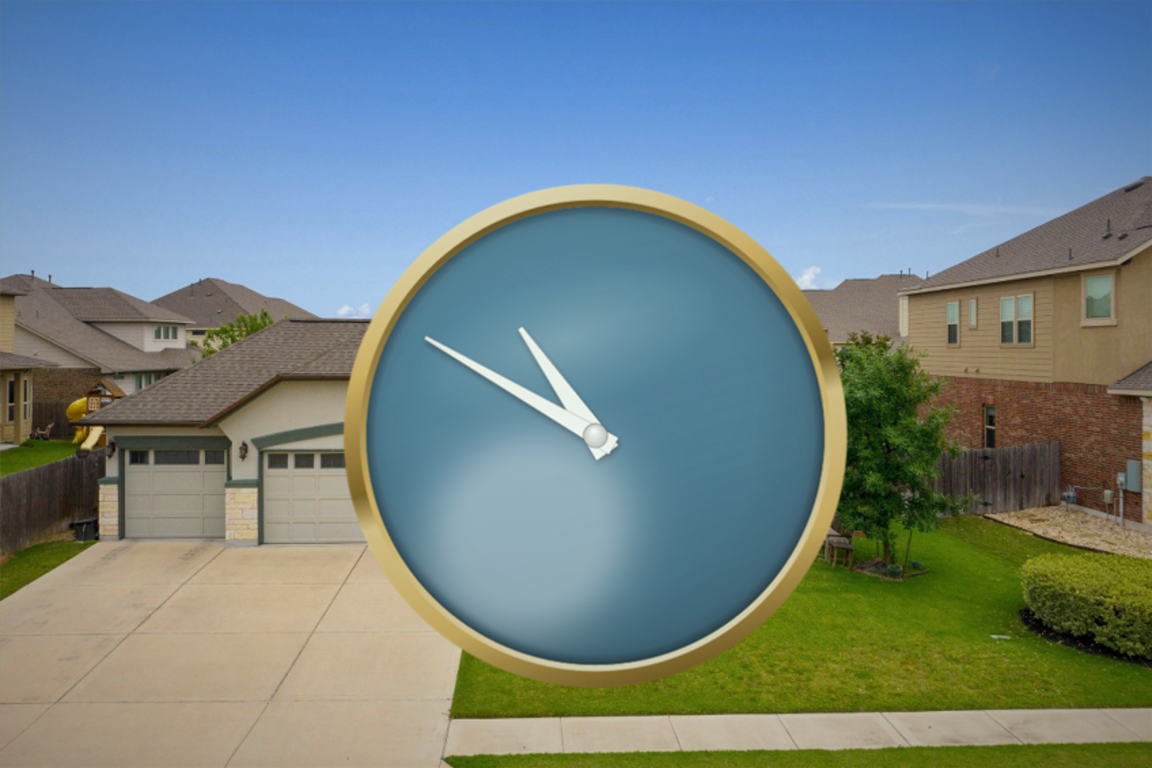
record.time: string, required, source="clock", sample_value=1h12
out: 10h50
